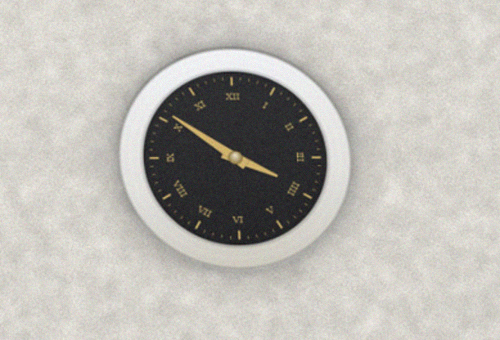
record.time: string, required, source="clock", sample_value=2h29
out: 3h51
